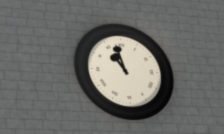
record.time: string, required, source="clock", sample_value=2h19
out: 10h58
